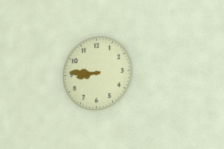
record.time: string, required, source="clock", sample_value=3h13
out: 8h46
